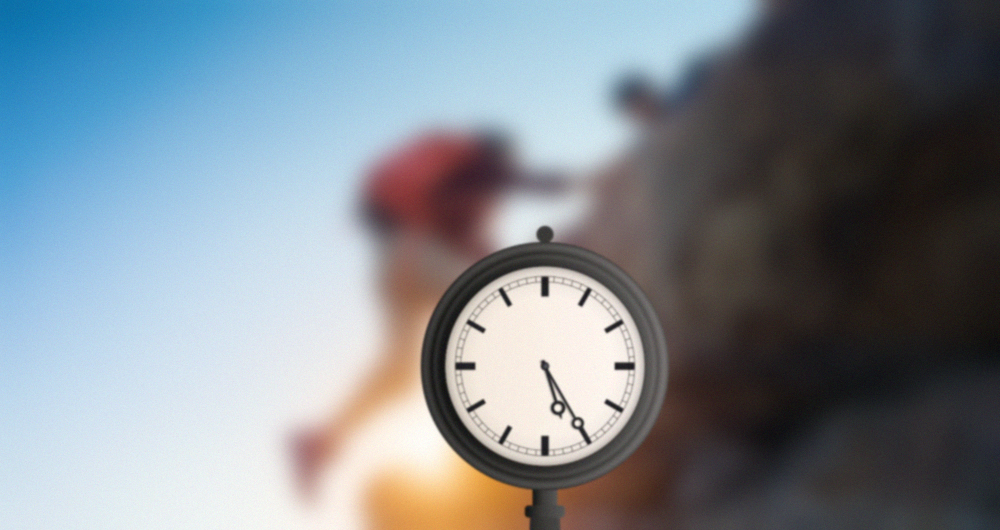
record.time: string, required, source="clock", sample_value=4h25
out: 5h25
